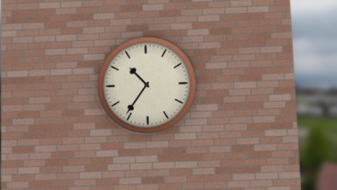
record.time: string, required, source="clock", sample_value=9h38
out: 10h36
